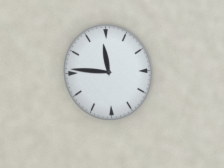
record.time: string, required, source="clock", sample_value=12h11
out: 11h46
